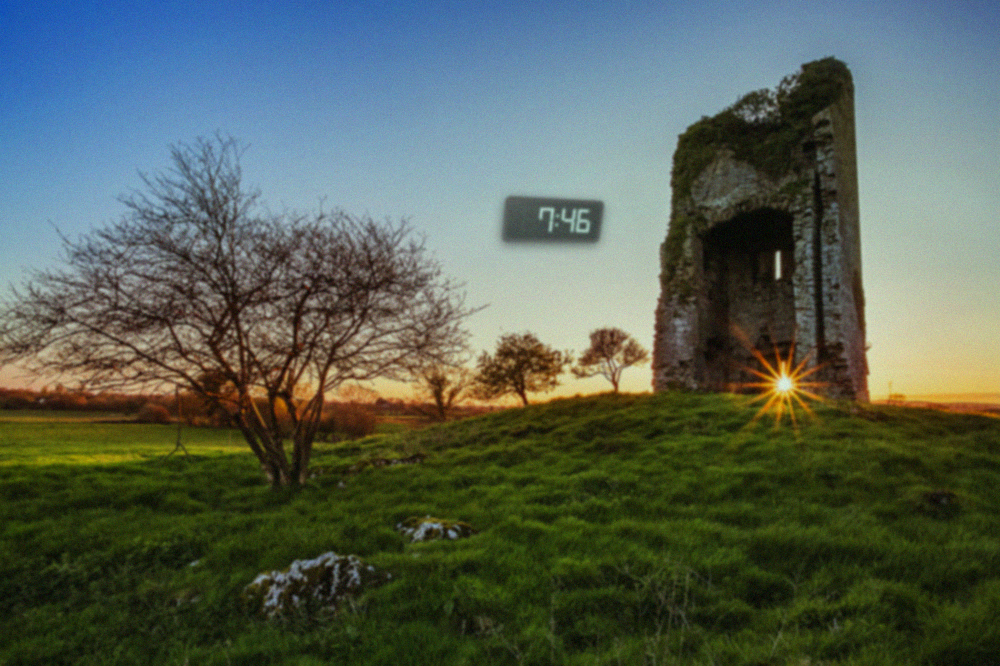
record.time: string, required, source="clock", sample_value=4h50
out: 7h46
